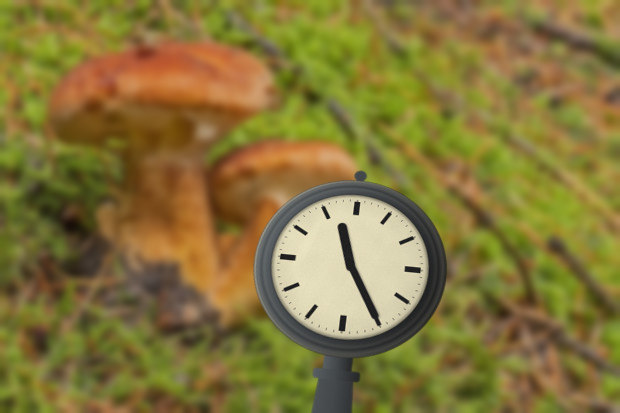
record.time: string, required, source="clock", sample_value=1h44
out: 11h25
